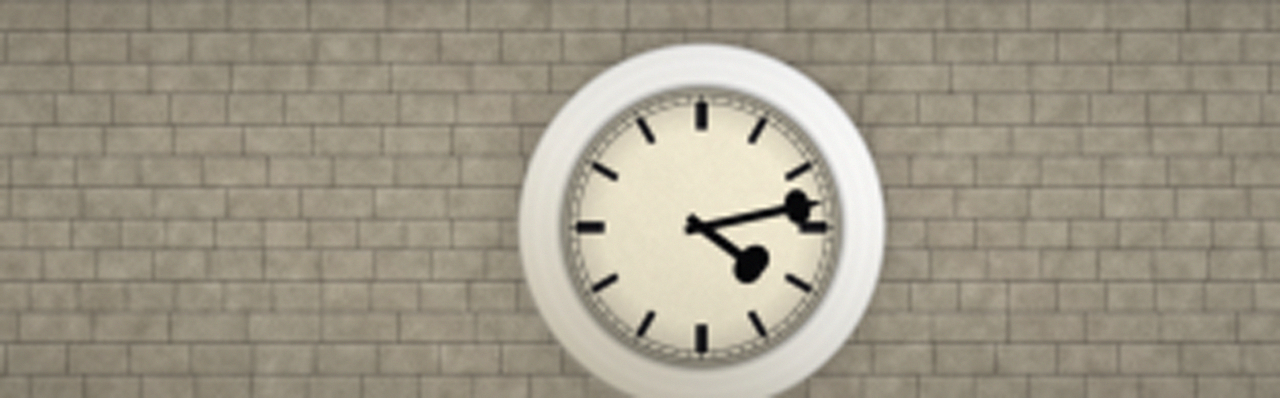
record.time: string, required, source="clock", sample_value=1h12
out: 4h13
